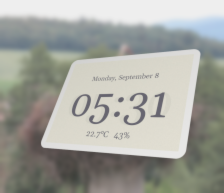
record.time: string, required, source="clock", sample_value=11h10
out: 5h31
